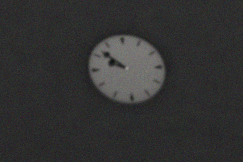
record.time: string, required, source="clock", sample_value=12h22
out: 9h52
